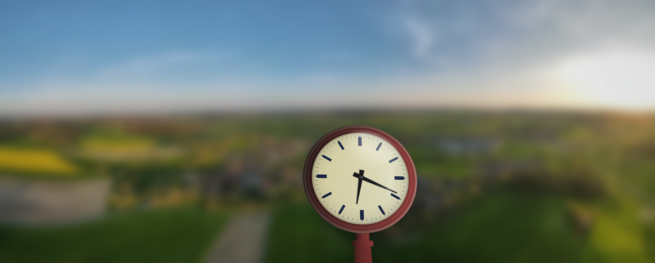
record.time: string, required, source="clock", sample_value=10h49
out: 6h19
